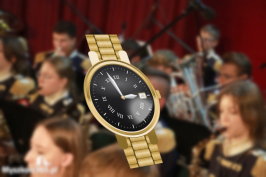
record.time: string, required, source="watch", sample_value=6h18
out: 2h57
